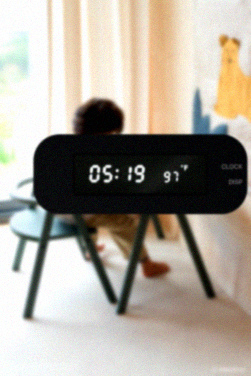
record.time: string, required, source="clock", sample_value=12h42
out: 5h19
